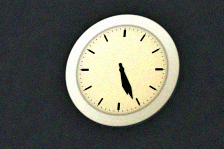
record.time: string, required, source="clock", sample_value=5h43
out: 5h26
